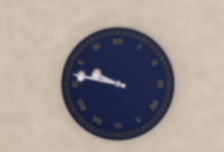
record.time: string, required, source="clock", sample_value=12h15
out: 9h47
